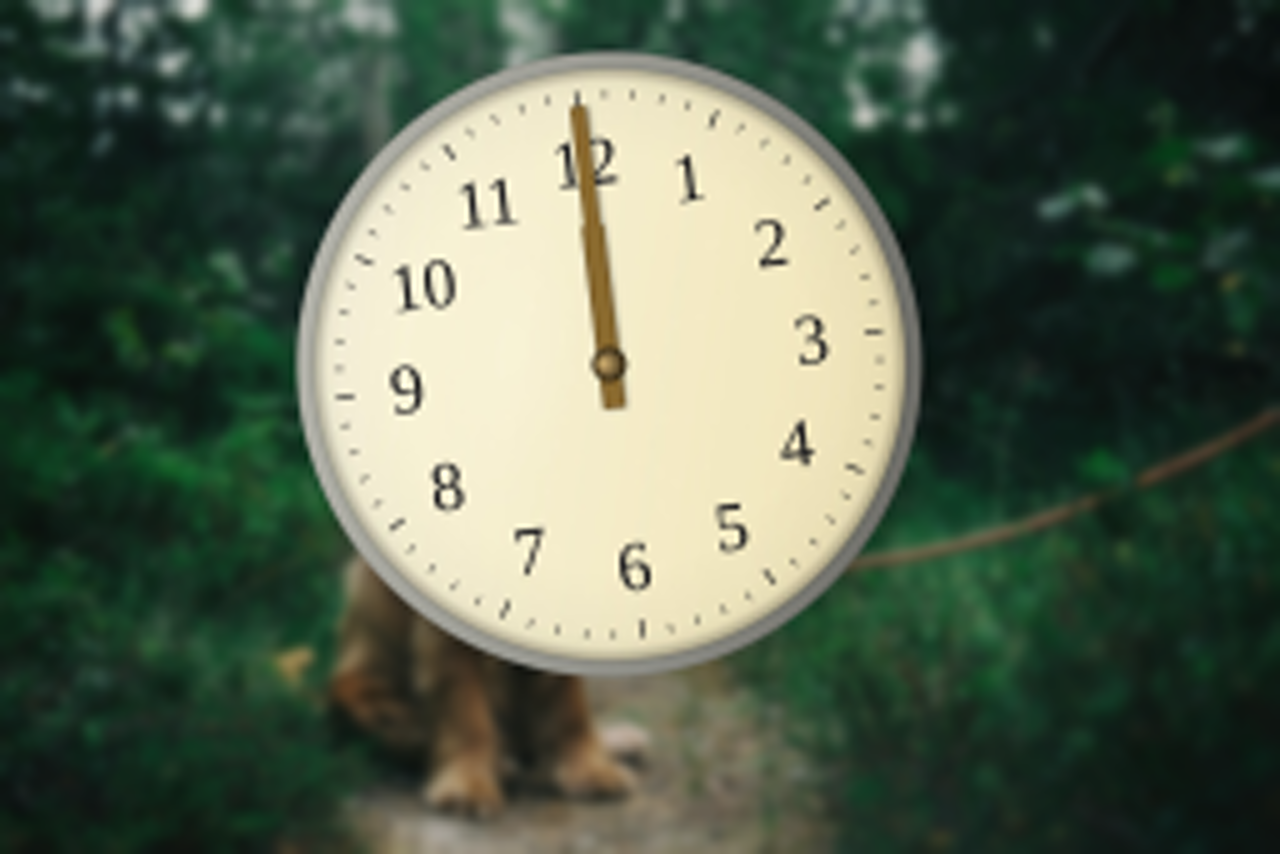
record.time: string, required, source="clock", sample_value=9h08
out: 12h00
